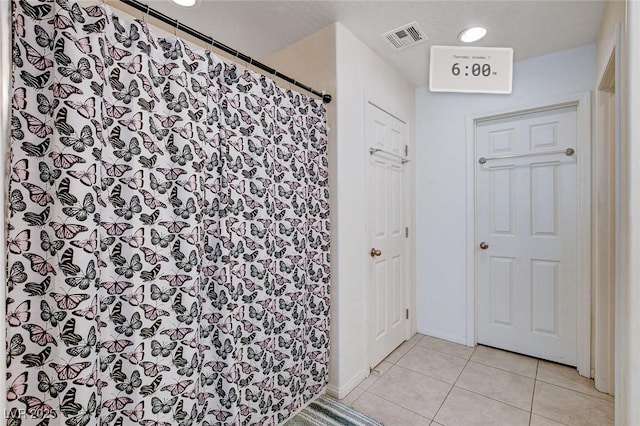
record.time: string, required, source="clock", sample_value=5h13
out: 6h00
